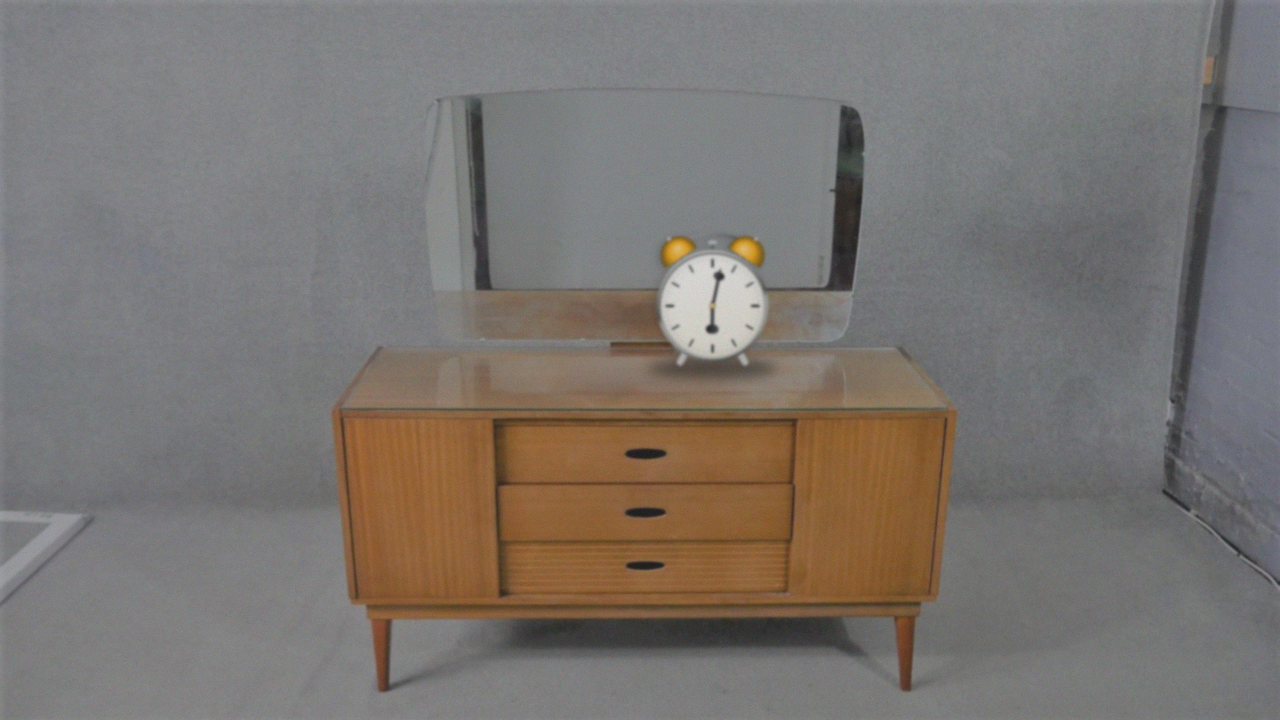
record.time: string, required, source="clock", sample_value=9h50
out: 6h02
